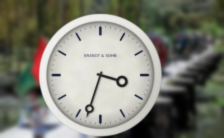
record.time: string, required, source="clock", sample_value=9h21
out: 3h33
